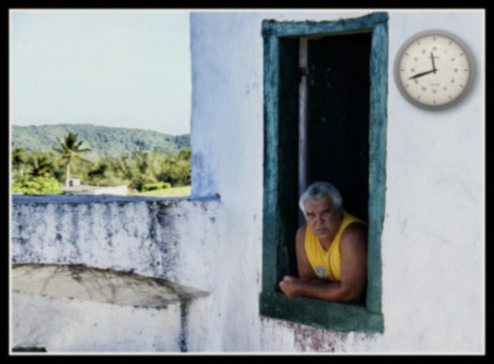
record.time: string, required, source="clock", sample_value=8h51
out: 11h42
